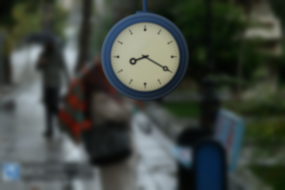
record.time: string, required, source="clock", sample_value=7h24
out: 8h20
